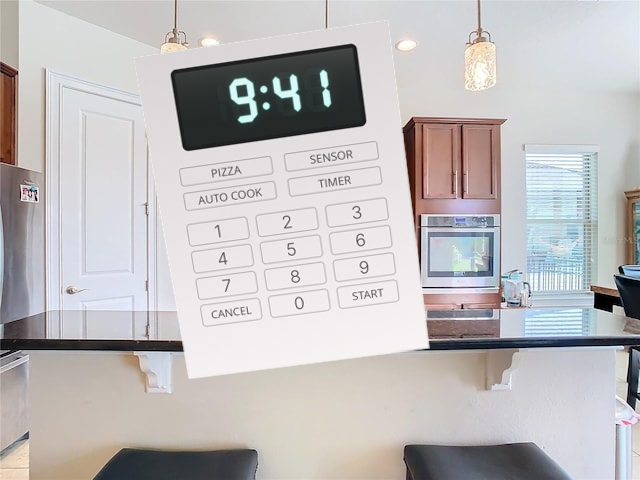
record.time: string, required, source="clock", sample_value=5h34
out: 9h41
